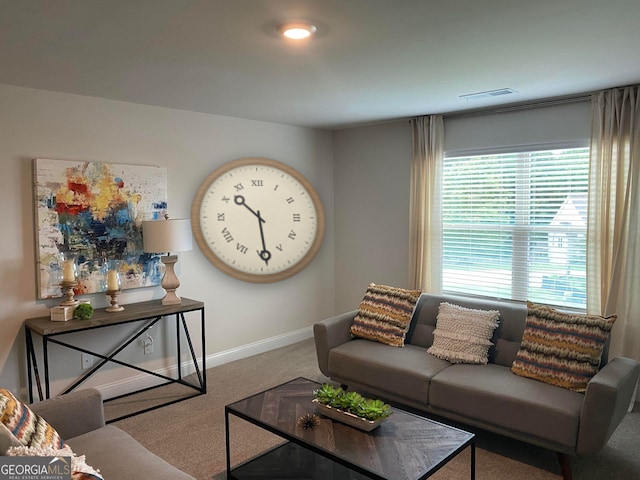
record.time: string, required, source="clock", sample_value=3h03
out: 10h29
